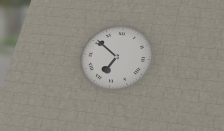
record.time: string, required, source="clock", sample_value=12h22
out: 6h51
